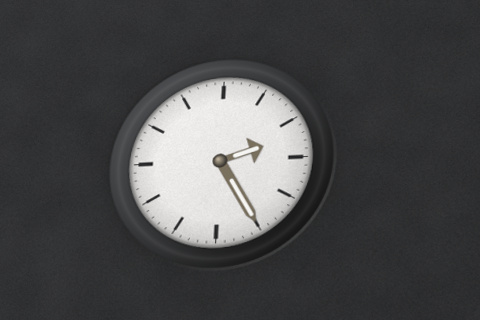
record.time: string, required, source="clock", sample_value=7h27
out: 2h25
